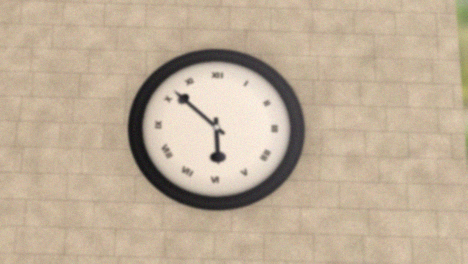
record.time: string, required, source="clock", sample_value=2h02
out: 5h52
